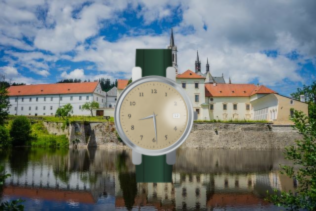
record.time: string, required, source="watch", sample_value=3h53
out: 8h29
